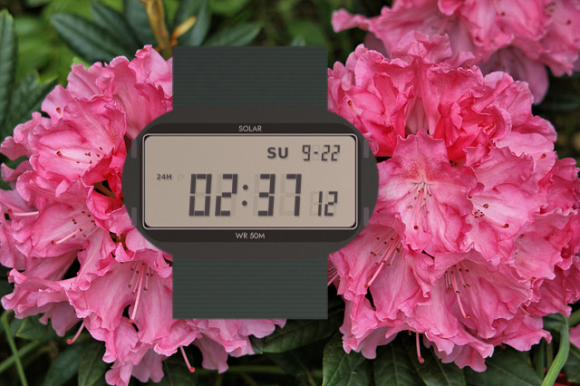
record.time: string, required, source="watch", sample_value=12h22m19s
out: 2h37m12s
